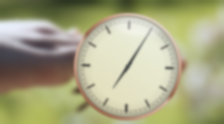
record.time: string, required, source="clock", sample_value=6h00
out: 7h05
